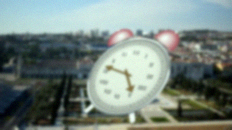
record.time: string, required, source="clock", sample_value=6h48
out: 4h47
